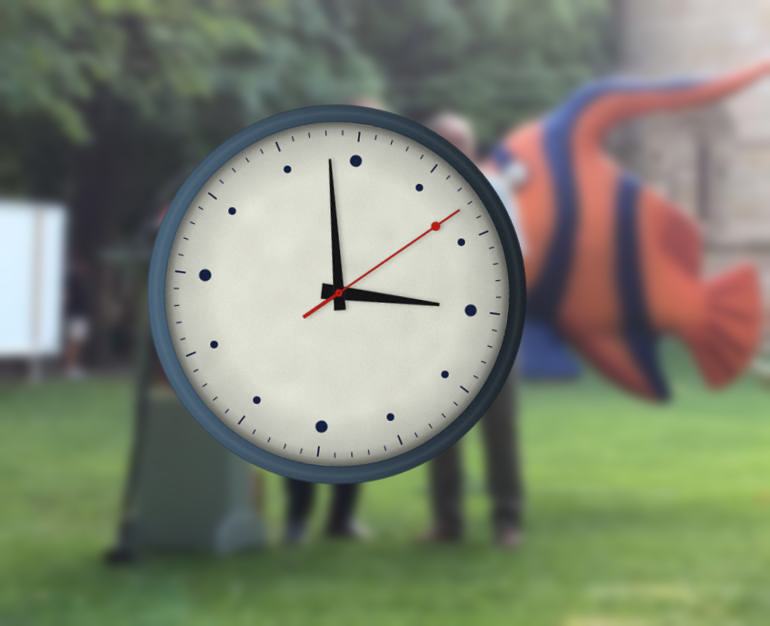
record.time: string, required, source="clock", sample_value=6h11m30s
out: 2h58m08s
